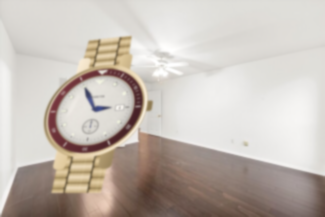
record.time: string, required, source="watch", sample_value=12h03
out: 2h55
